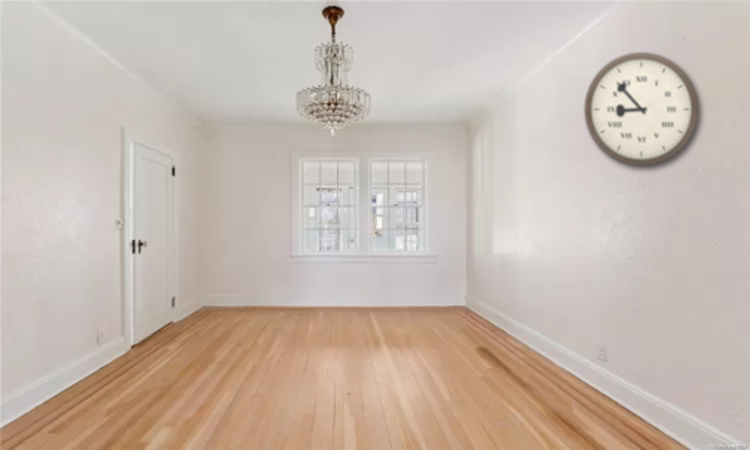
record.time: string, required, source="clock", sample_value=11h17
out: 8h53
